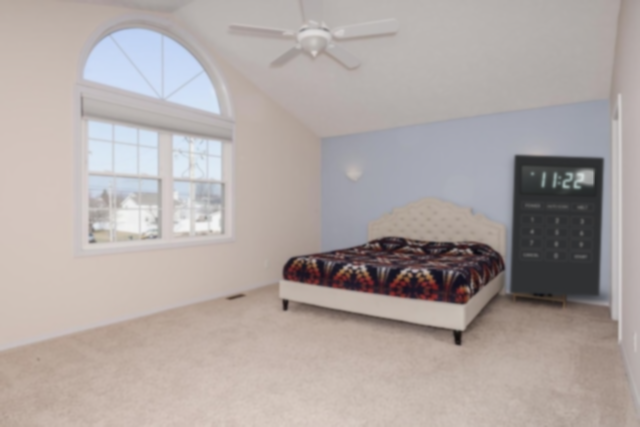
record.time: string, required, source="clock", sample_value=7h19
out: 11h22
